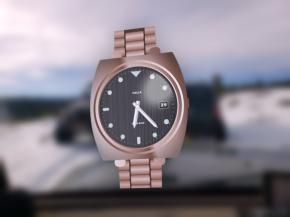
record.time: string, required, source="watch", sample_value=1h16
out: 6h23
